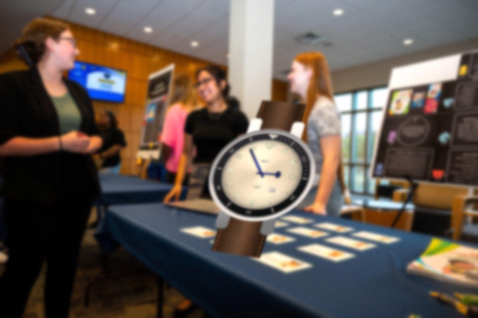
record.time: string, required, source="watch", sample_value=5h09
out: 2h54
